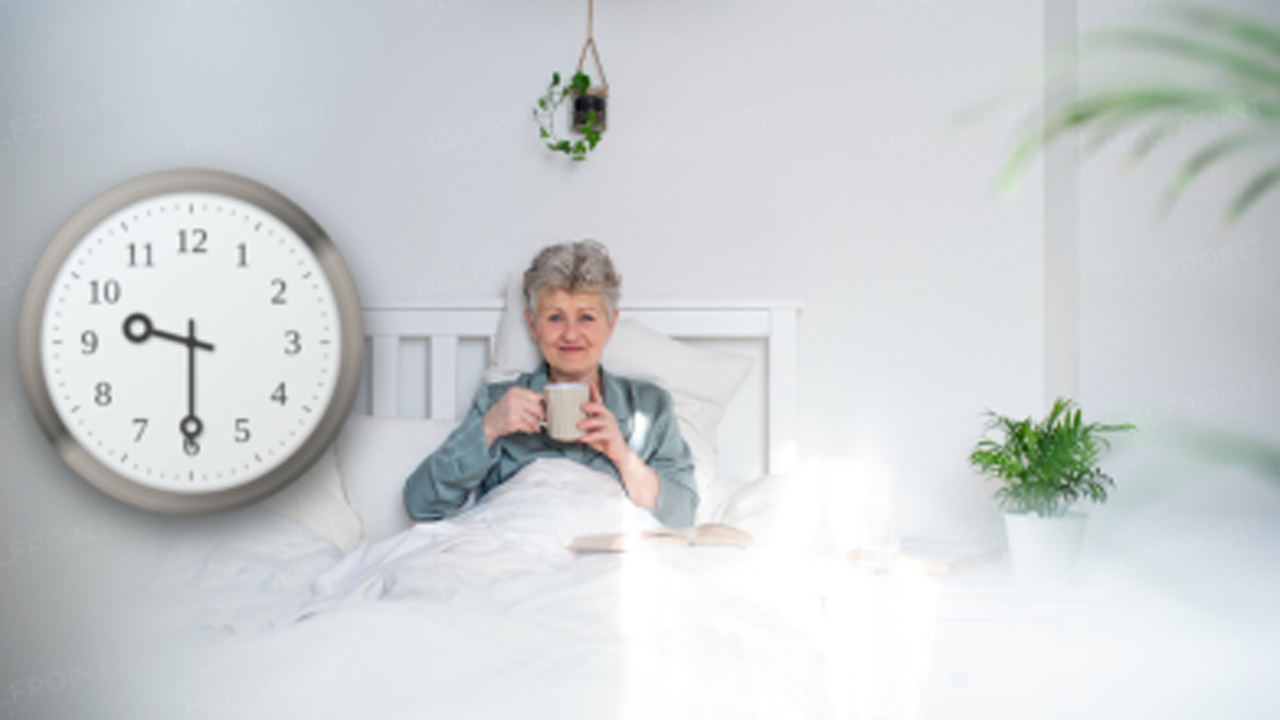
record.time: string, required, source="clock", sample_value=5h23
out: 9h30
